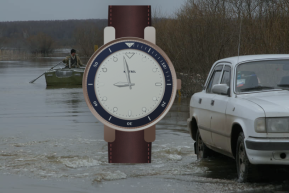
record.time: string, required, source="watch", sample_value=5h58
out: 8h58
